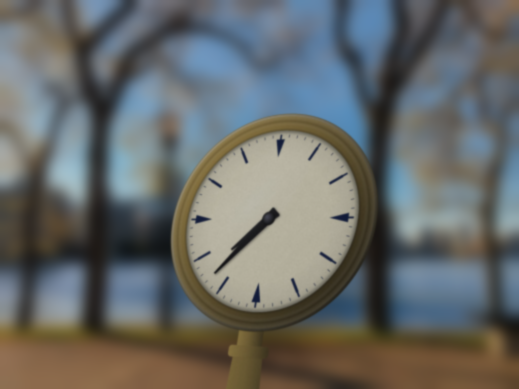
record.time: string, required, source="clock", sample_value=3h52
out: 7h37
